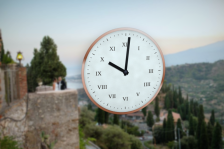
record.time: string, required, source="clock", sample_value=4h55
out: 10h01
